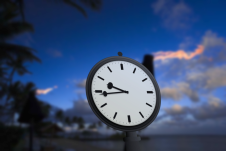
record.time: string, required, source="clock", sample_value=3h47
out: 9h44
